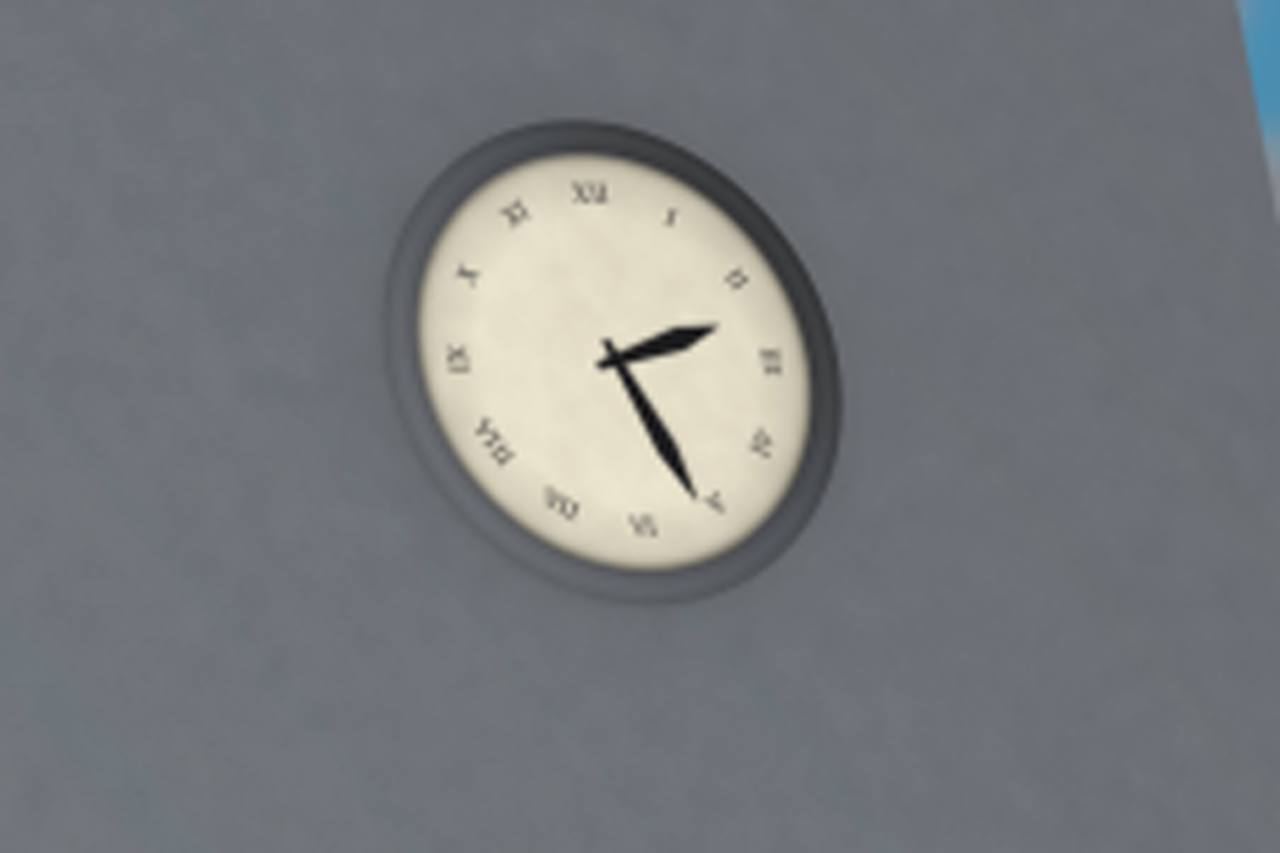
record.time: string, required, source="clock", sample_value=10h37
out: 2h26
